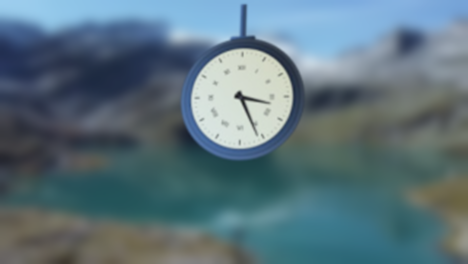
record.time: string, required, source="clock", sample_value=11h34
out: 3h26
